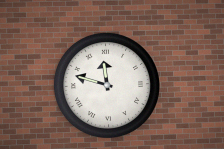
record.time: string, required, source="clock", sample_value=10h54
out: 11h48
